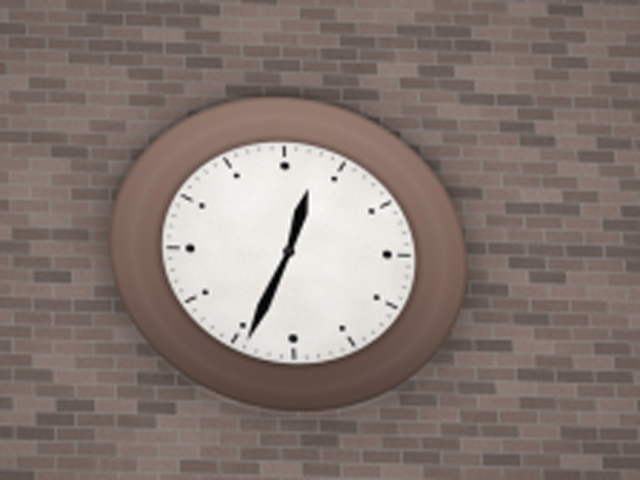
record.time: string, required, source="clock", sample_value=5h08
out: 12h34
